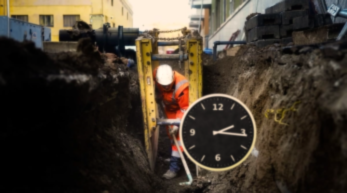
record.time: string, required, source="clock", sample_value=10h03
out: 2h16
